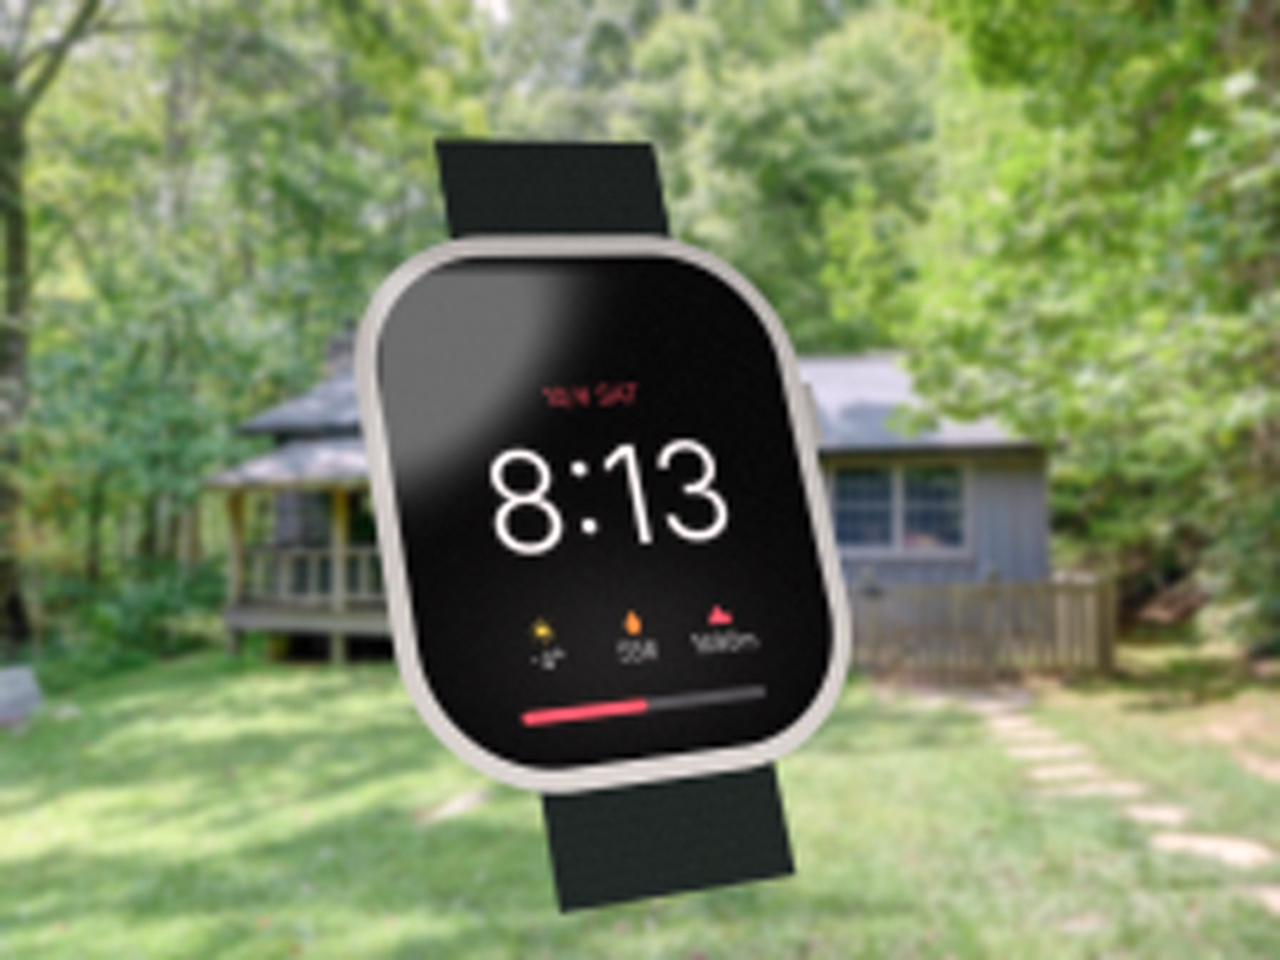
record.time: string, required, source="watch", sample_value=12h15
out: 8h13
